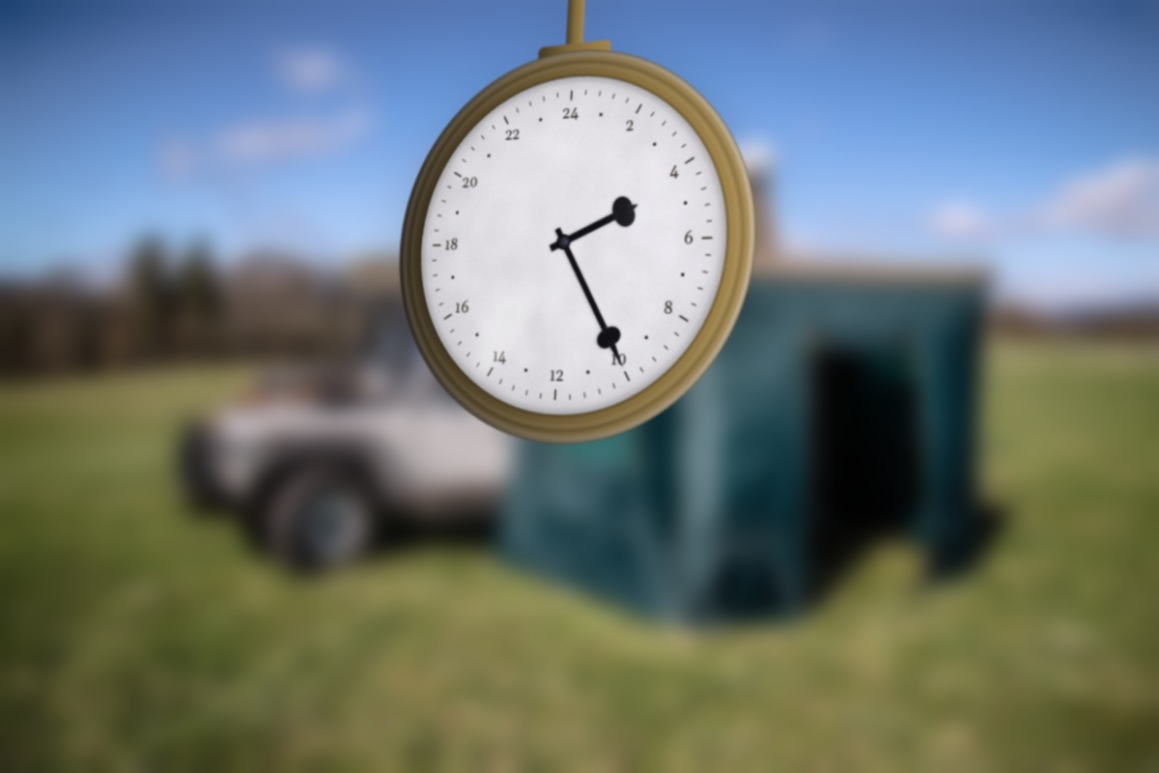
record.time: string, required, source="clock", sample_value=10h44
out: 4h25
